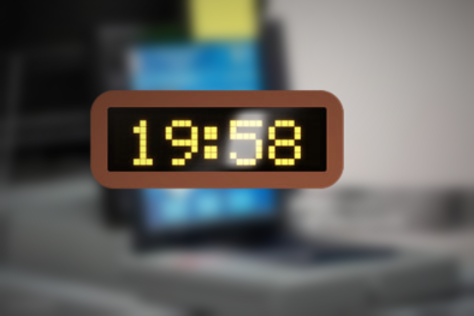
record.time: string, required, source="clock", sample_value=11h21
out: 19h58
